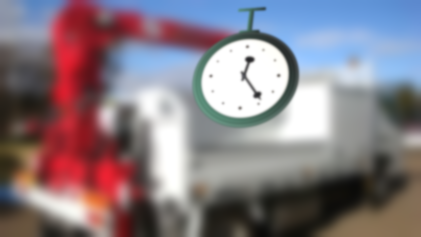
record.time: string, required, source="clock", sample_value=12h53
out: 12h24
